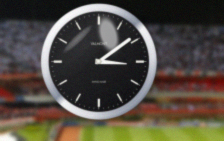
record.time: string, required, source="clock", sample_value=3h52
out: 3h09
